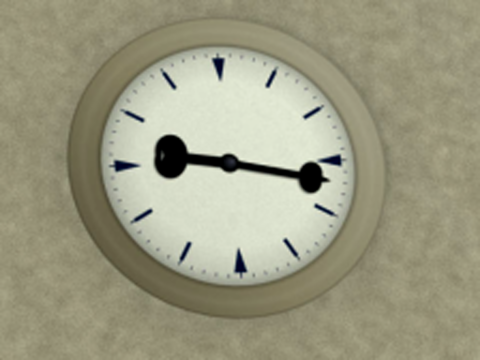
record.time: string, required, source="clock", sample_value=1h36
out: 9h17
